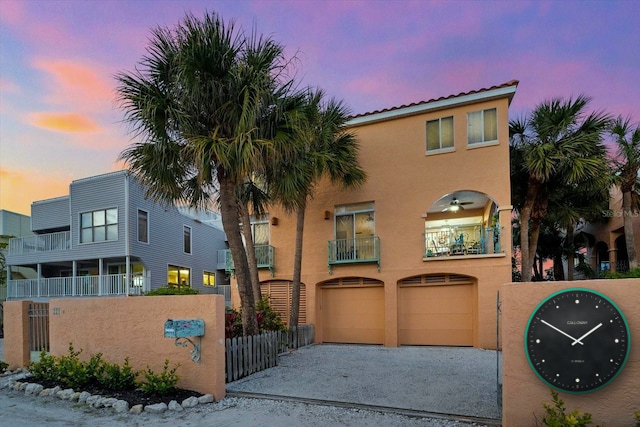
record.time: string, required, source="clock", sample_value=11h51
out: 1h50
